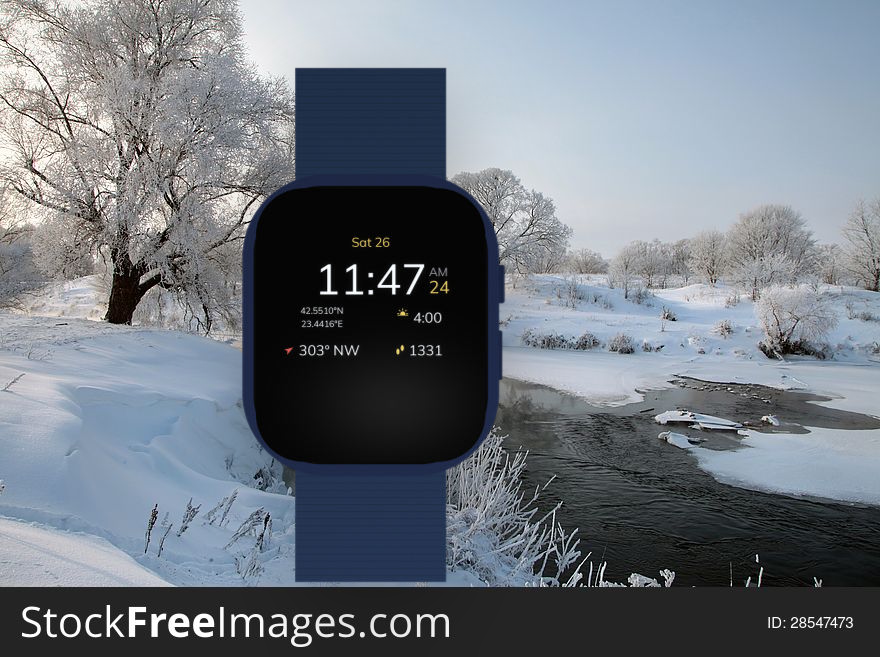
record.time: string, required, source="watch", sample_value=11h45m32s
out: 11h47m24s
